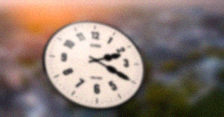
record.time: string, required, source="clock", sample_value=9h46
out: 2h20
